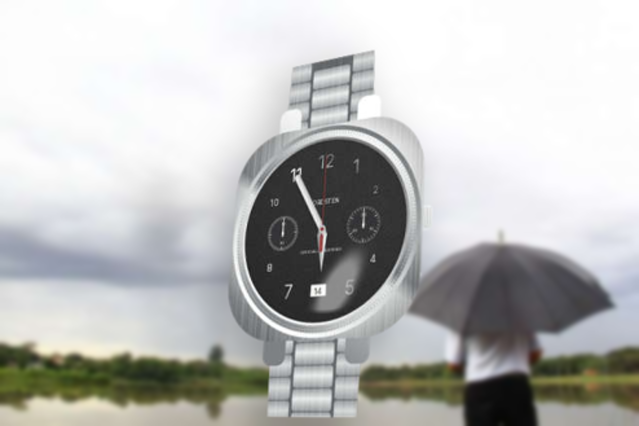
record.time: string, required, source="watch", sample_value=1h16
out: 5h55
